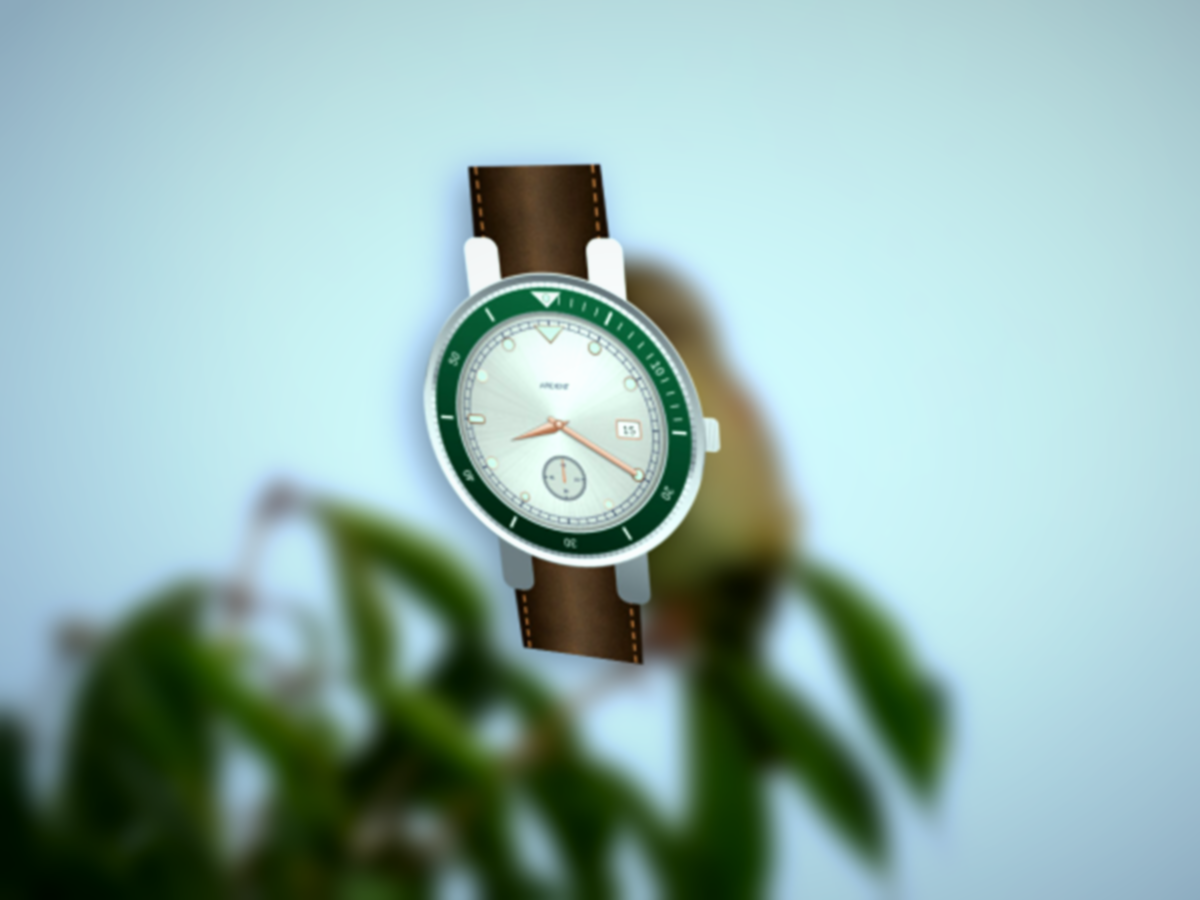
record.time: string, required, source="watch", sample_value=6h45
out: 8h20
